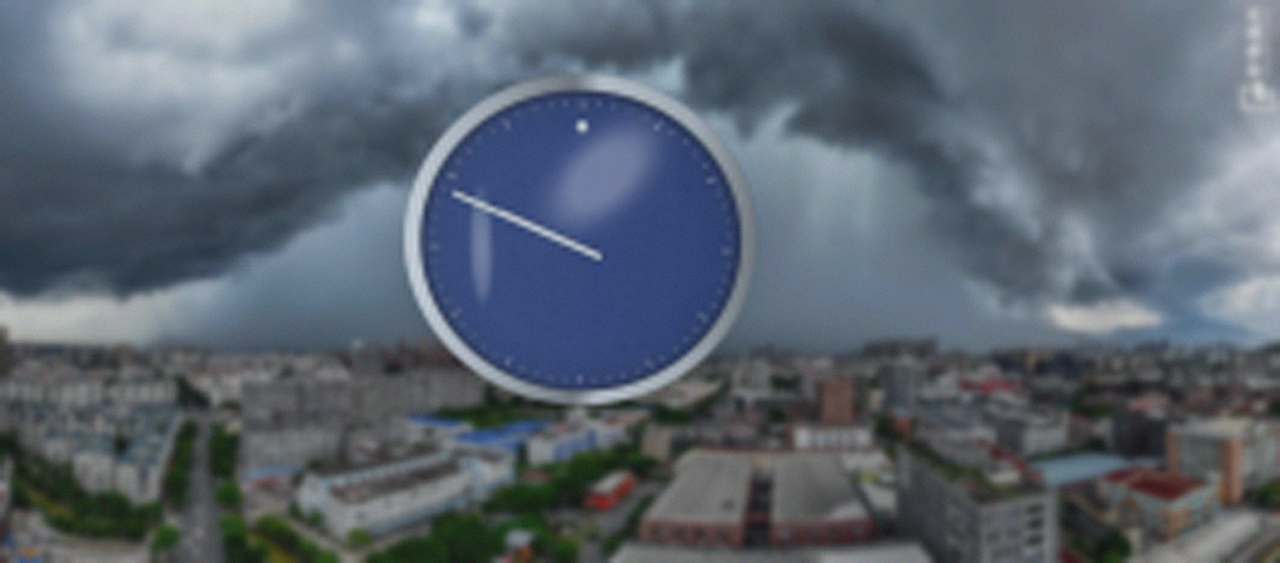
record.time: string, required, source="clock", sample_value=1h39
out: 9h49
